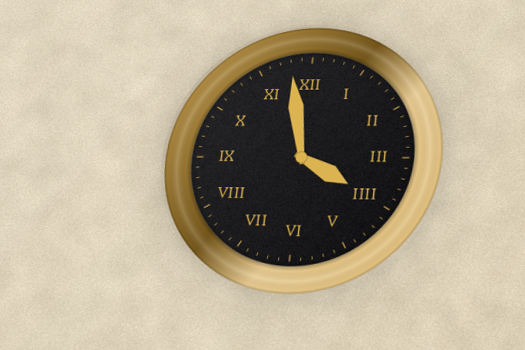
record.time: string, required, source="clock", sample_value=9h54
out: 3h58
